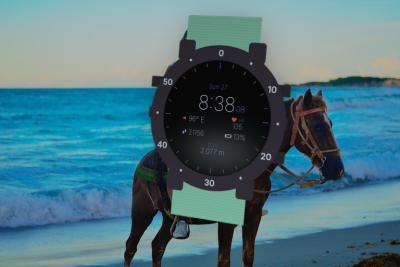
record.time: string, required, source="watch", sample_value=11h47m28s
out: 8h38m08s
